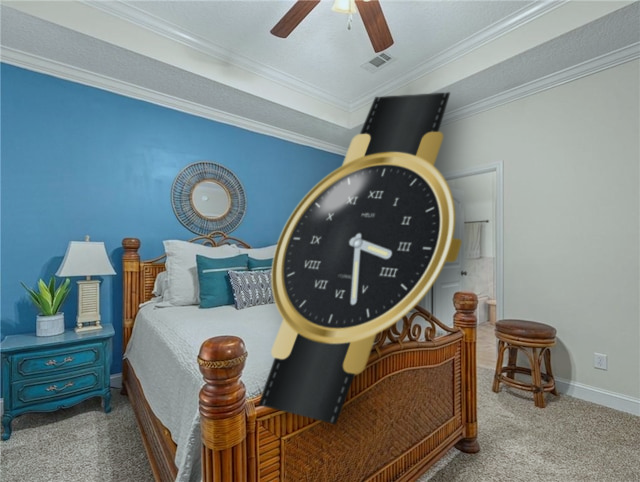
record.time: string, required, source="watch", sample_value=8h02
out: 3h27
